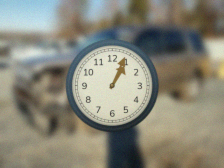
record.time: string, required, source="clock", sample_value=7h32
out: 1h04
